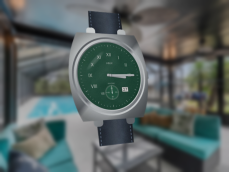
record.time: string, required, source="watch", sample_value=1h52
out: 3h15
